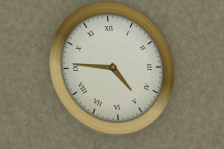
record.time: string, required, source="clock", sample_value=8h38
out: 4h46
